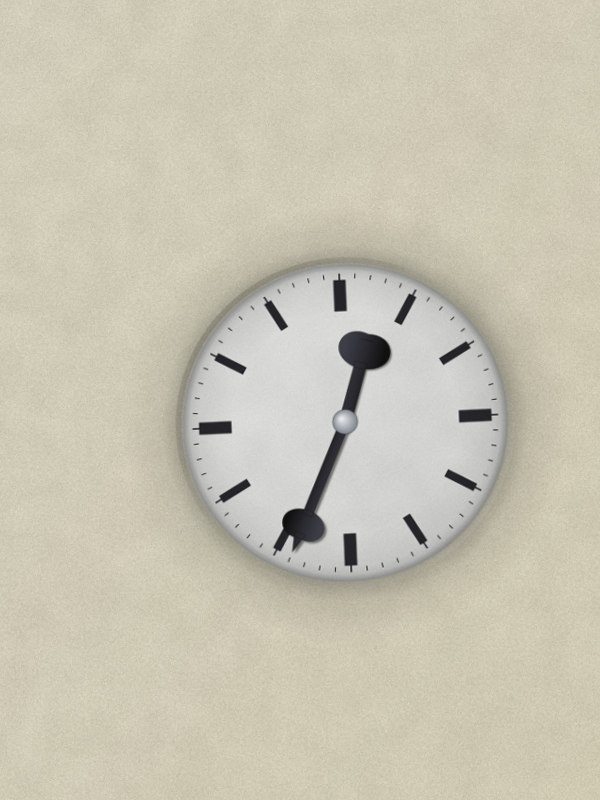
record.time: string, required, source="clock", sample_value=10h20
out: 12h34
